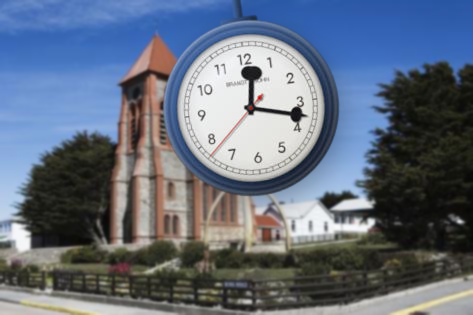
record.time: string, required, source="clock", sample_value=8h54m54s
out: 12h17m38s
